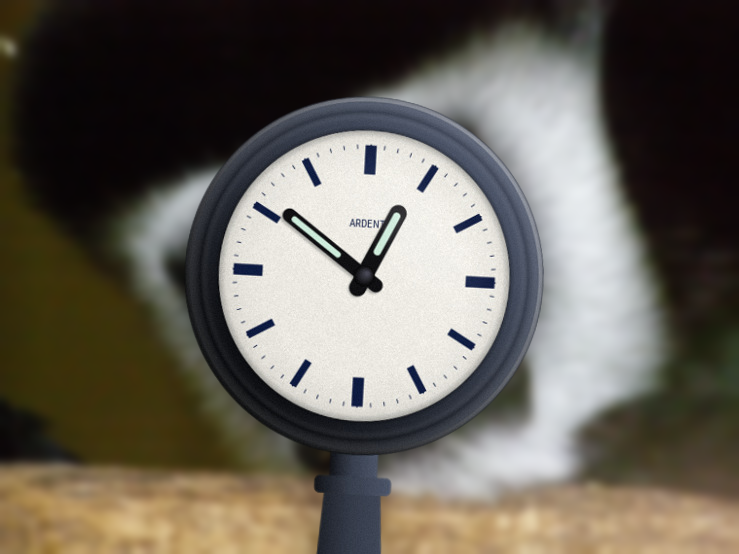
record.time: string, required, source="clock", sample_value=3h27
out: 12h51
